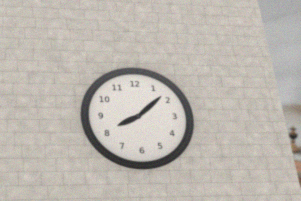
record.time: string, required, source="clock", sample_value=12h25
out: 8h08
